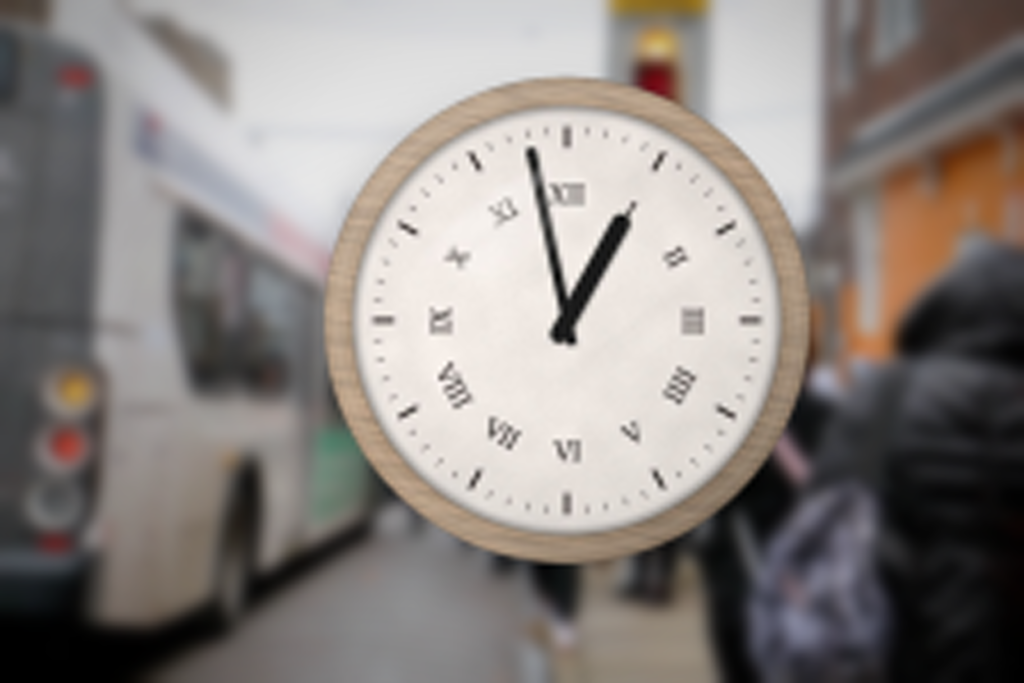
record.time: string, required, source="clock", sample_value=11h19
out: 12h58
